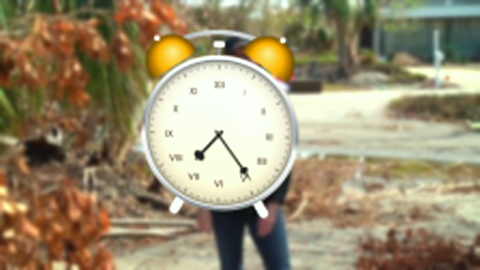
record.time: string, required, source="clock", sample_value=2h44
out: 7h24
